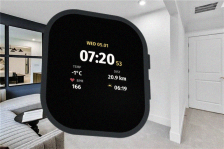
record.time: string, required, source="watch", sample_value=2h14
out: 7h20
